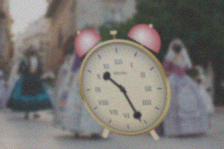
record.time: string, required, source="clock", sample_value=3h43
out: 10h26
